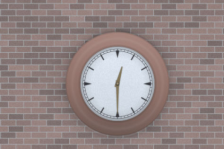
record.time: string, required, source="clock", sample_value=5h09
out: 12h30
